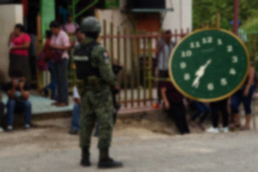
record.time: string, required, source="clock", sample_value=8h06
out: 7h36
